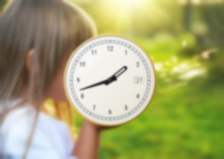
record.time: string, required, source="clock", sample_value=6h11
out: 1h42
